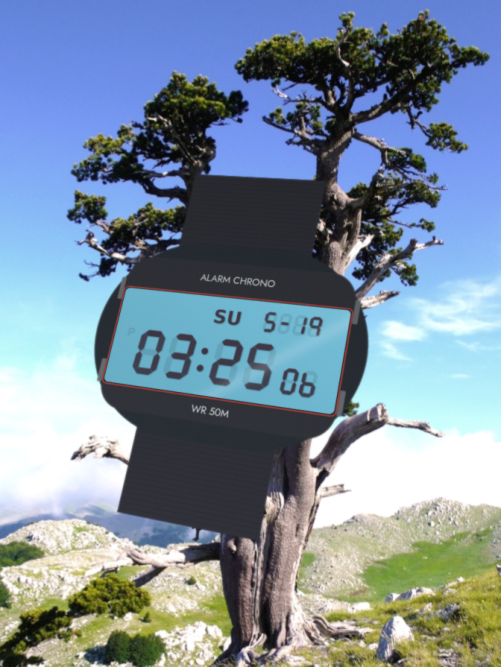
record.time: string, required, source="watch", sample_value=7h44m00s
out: 3h25m06s
